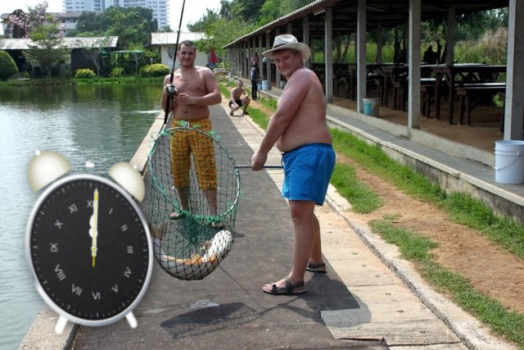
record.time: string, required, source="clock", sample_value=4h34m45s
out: 12h01m01s
